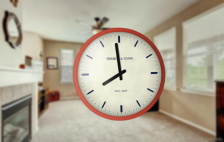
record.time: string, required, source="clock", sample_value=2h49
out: 7h59
